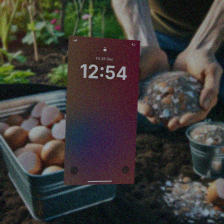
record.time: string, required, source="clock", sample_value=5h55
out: 12h54
